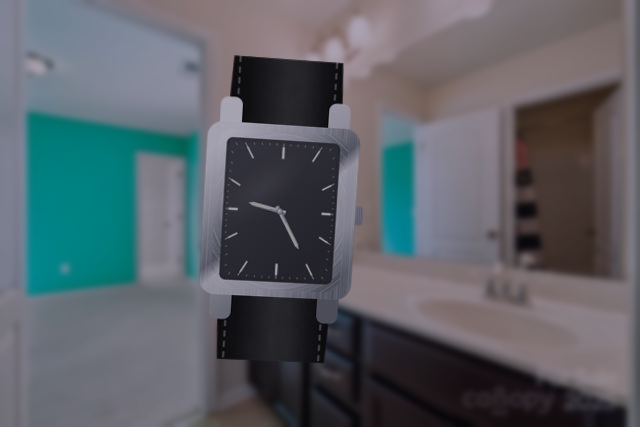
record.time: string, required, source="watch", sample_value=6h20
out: 9h25
